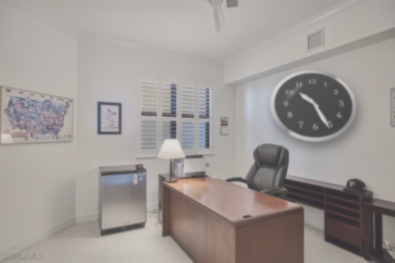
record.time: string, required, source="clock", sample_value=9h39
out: 10h26
